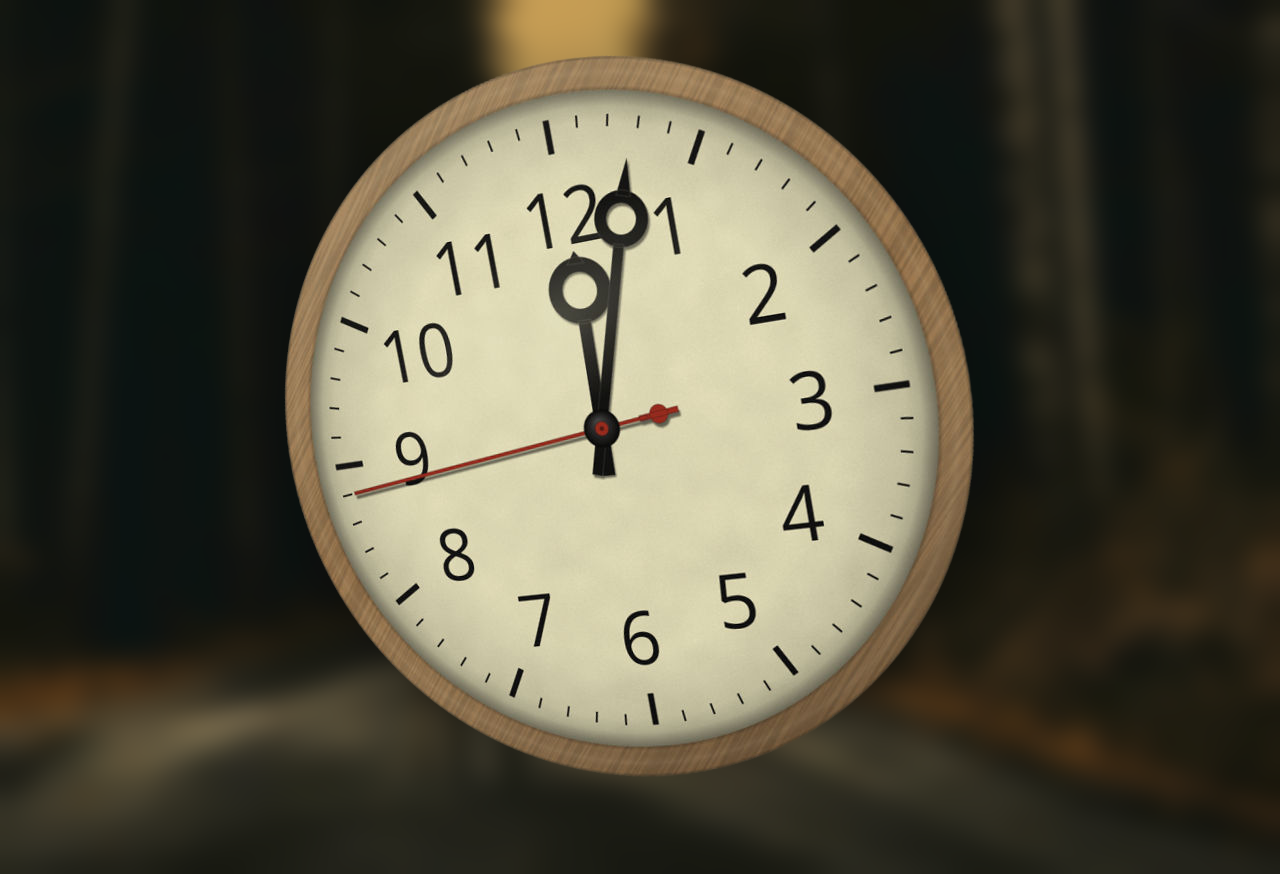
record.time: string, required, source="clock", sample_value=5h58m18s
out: 12h02m44s
